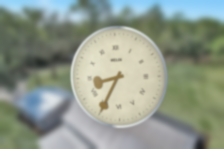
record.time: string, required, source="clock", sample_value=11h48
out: 8h35
